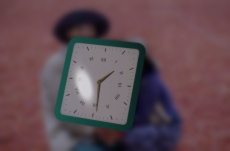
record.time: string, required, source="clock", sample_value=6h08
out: 1h29
